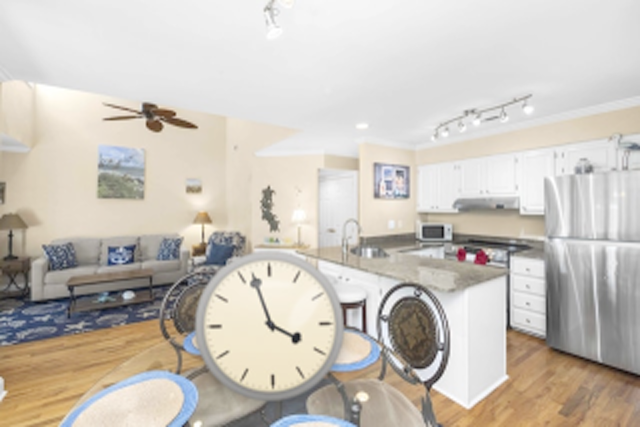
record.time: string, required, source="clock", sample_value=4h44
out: 3h57
